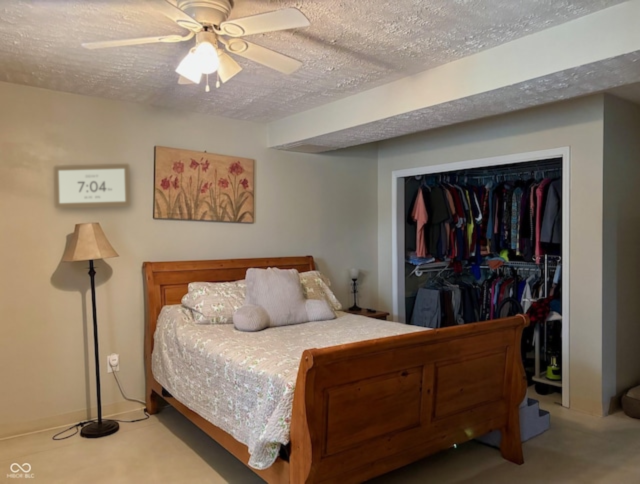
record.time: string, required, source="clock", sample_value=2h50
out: 7h04
